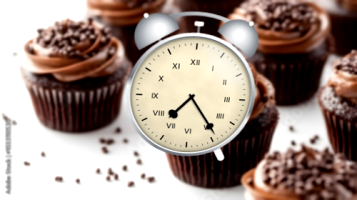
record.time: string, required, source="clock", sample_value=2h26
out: 7h24
